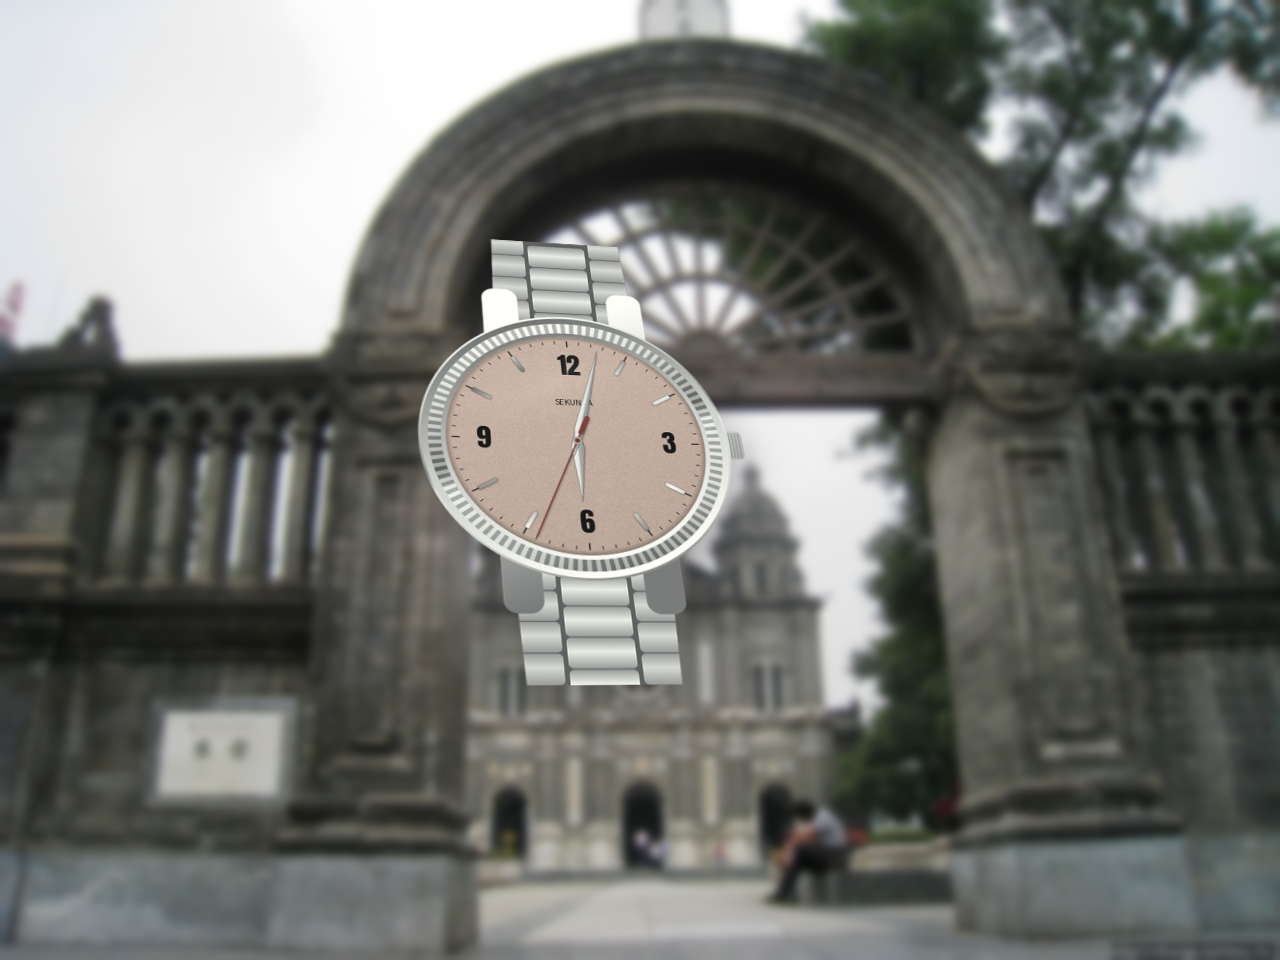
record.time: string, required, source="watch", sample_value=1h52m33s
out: 6h02m34s
